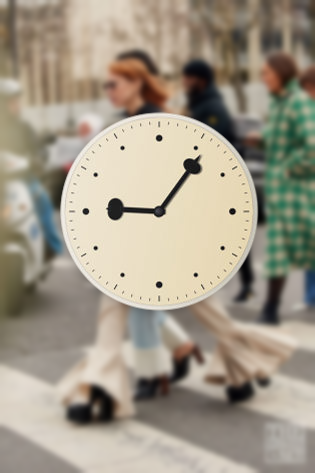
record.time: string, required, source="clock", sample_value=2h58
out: 9h06
